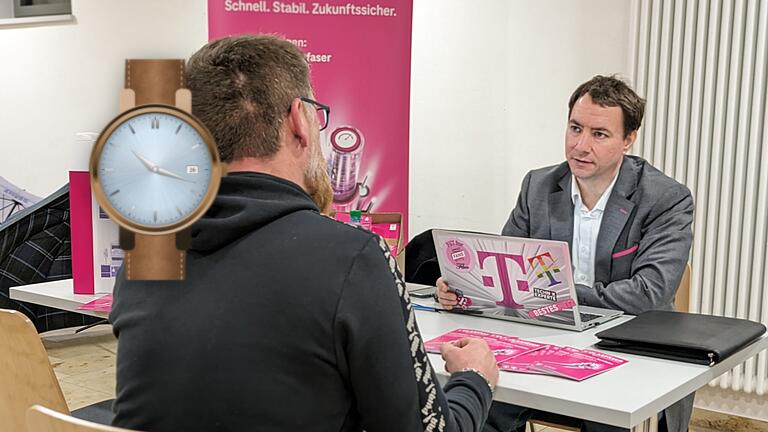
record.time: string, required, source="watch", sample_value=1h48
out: 10h18
